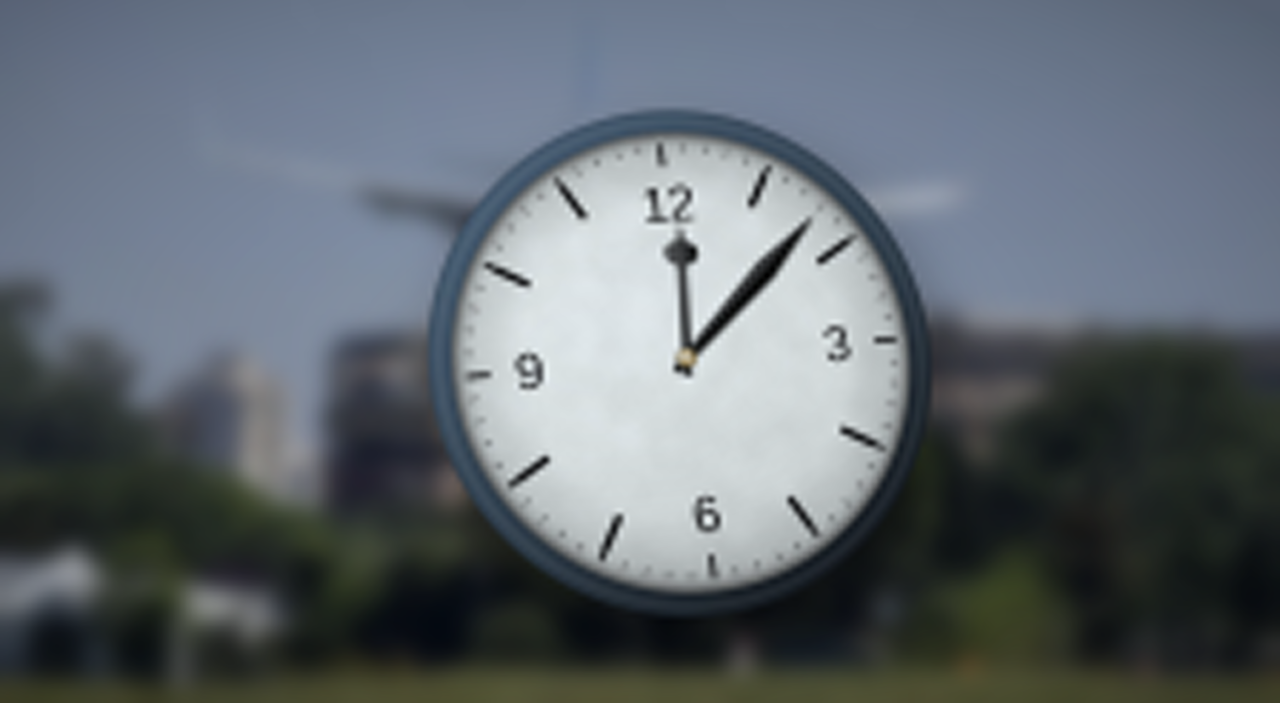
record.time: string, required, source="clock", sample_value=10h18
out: 12h08
